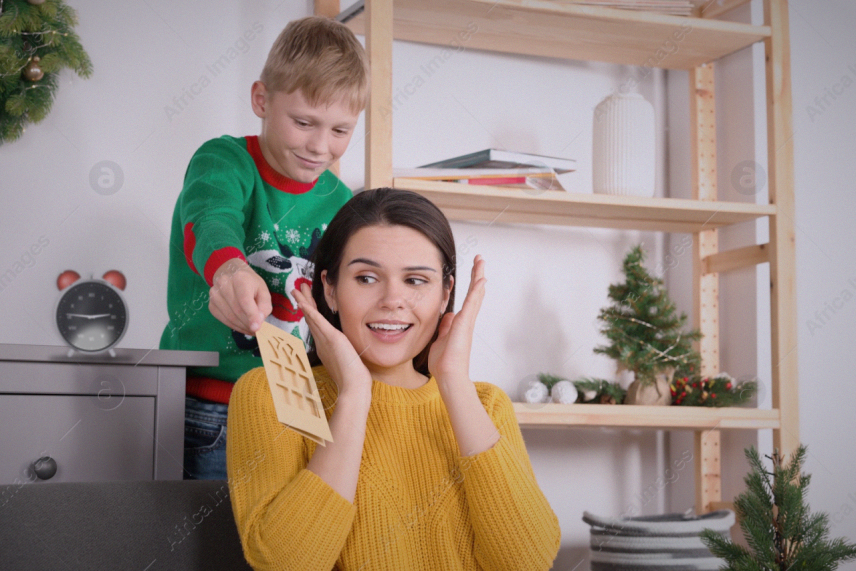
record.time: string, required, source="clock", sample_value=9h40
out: 2h46
